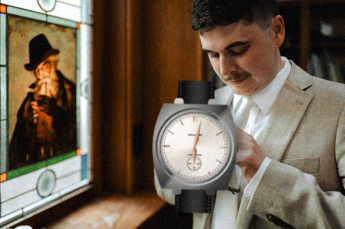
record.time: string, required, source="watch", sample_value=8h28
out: 6h02
